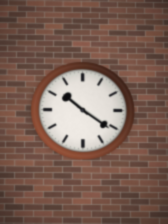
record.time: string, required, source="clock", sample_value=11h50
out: 10h21
